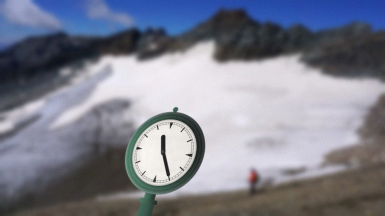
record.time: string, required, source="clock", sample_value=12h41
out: 11h25
